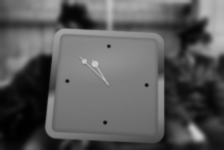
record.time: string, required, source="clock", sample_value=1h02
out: 10h52
